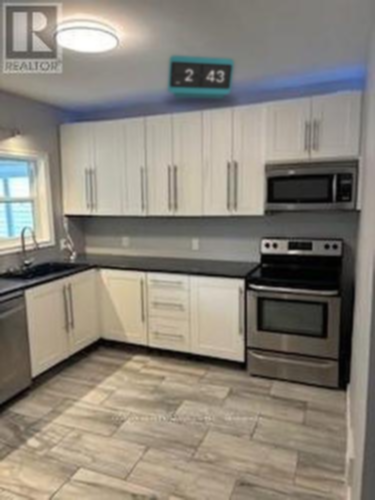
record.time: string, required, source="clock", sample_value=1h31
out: 2h43
